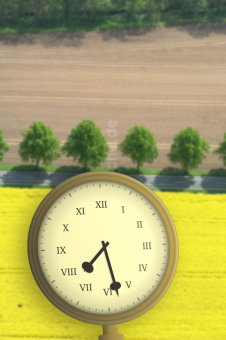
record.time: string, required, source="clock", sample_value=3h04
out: 7h28
